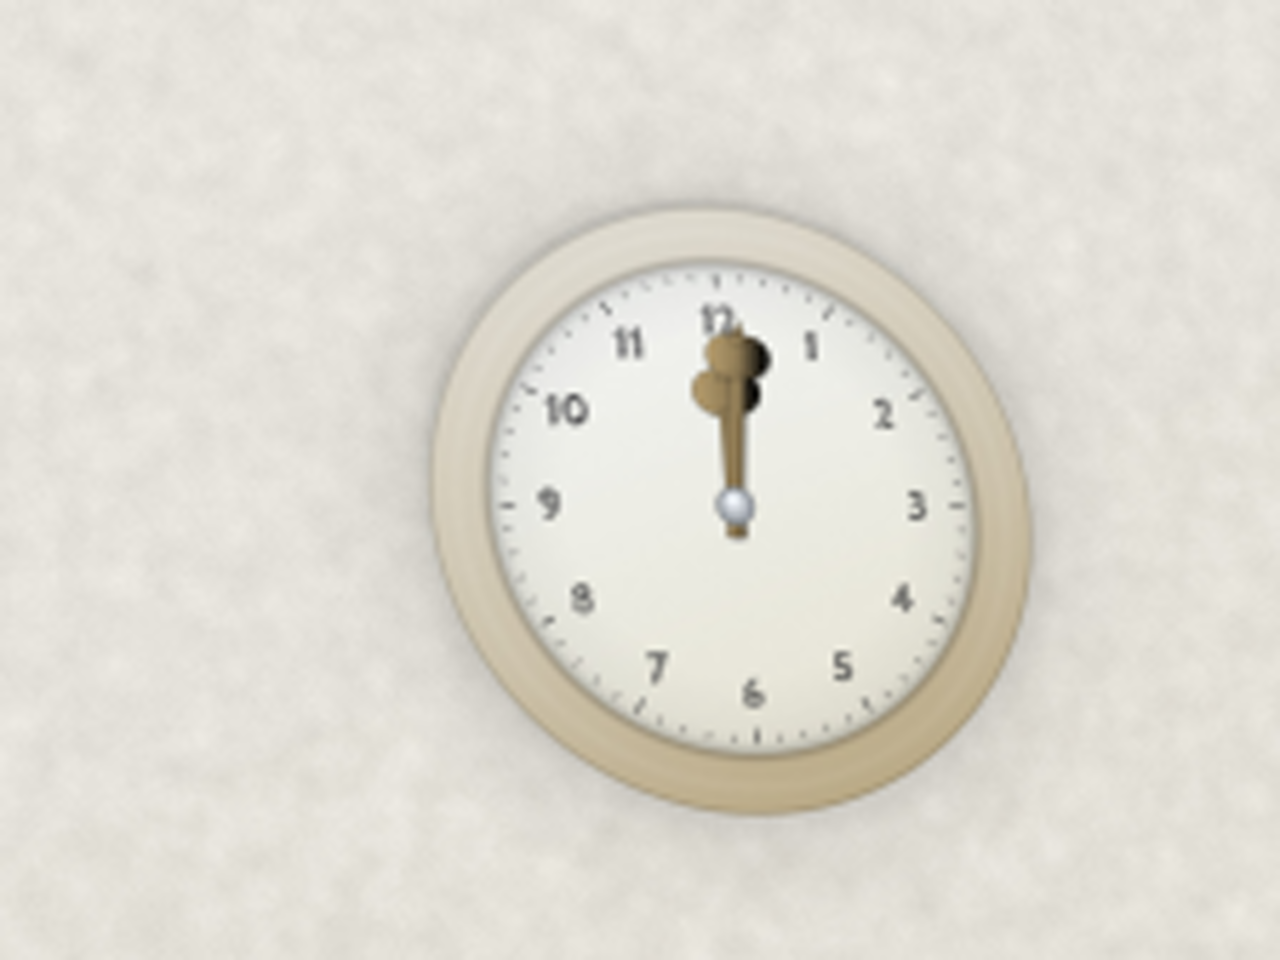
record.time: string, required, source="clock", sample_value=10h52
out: 12h01
